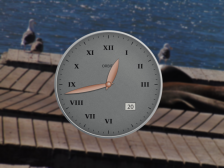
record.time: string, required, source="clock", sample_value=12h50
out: 12h43
